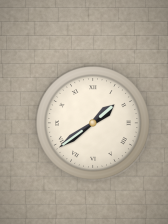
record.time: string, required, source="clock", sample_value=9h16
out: 1h39
